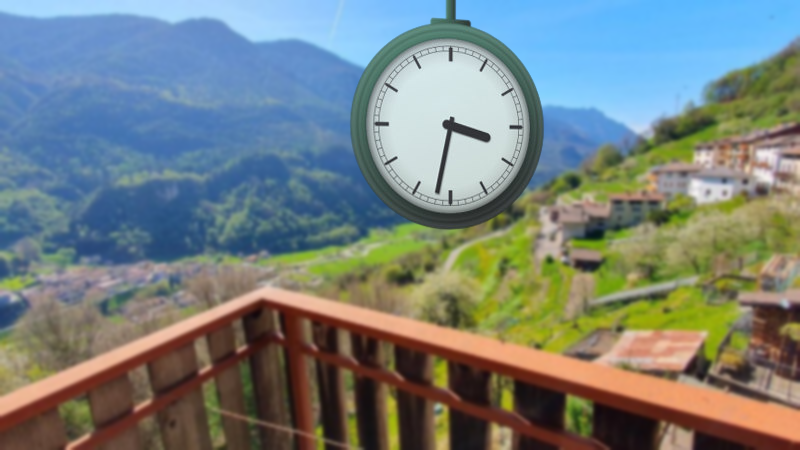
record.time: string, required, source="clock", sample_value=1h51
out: 3h32
